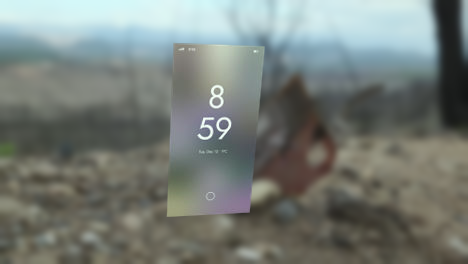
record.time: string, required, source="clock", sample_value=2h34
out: 8h59
